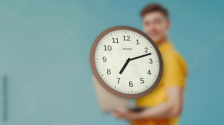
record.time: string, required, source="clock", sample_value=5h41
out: 7h12
